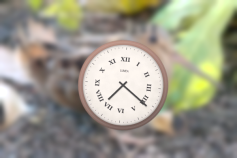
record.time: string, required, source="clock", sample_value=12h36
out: 7h21
